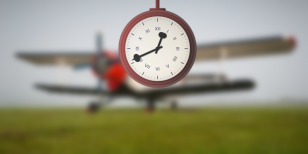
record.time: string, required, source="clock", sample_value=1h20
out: 12h41
